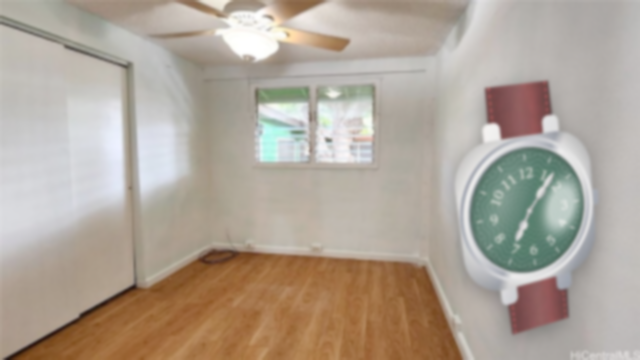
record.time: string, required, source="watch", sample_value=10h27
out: 7h07
